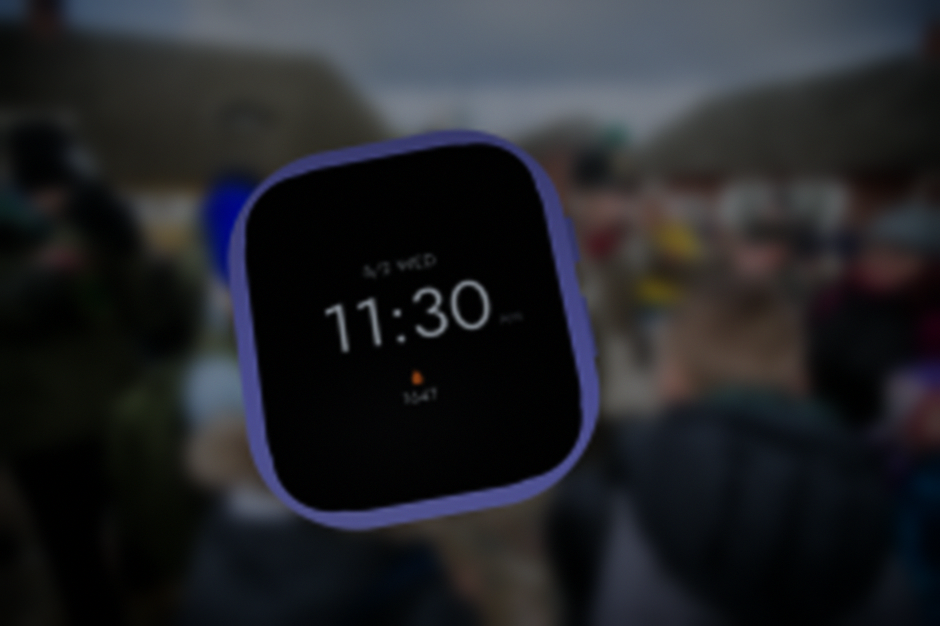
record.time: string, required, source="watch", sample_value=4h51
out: 11h30
